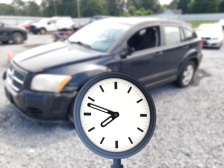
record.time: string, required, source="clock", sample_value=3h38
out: 7h48
